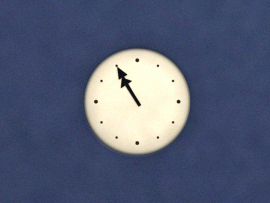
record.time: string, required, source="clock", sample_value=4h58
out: 10h55
